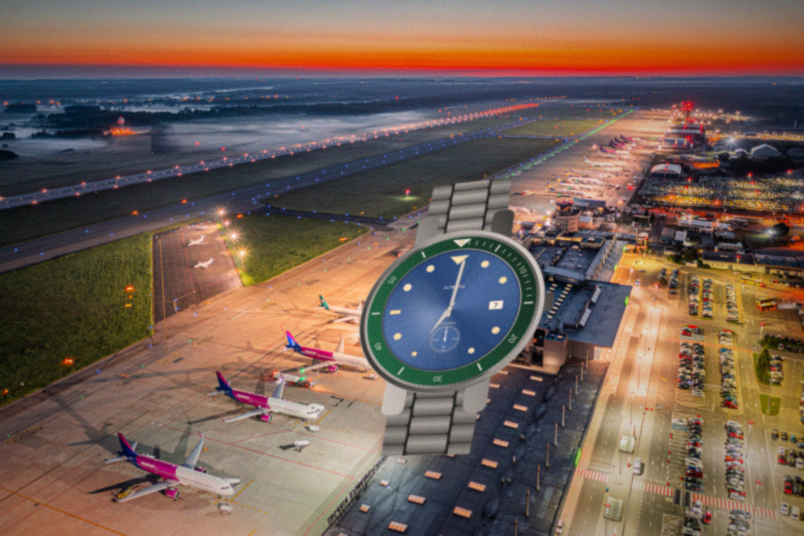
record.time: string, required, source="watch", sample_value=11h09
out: 7h01
